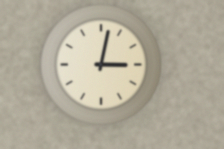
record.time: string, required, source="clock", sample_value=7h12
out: 3h02
